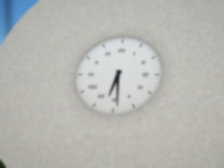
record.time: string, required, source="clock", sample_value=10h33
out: 6h29
